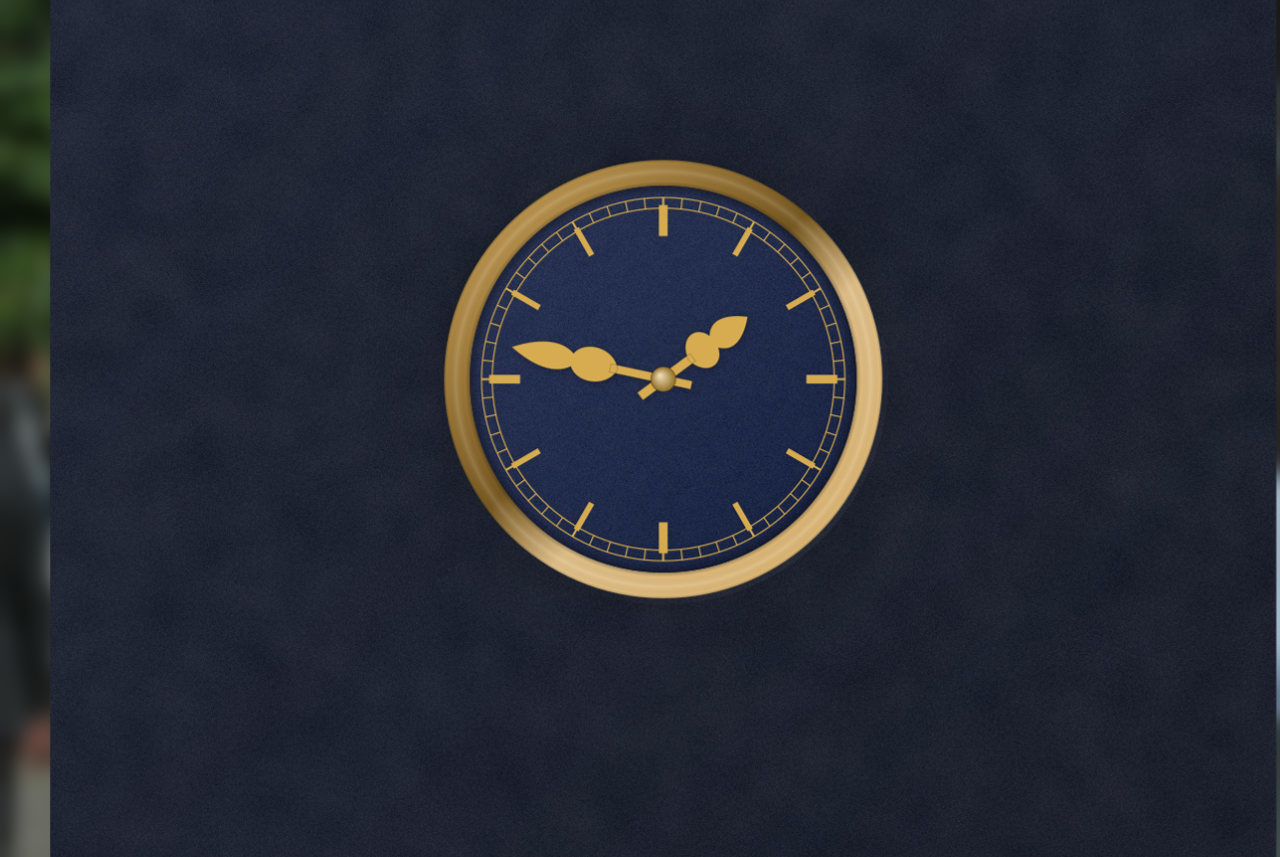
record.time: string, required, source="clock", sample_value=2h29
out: 1h47
